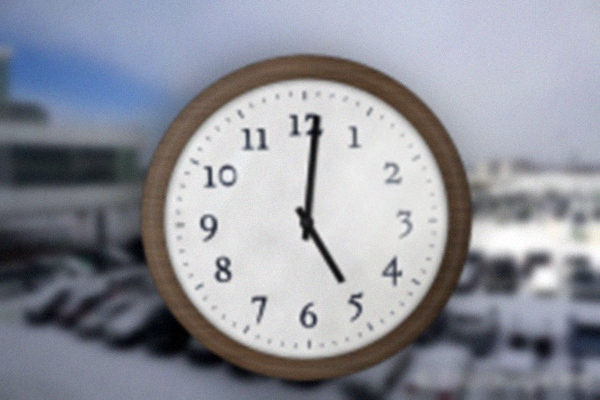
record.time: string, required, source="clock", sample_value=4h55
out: 5h01
